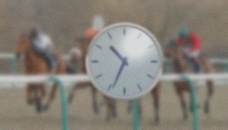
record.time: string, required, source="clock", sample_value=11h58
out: 10h34
